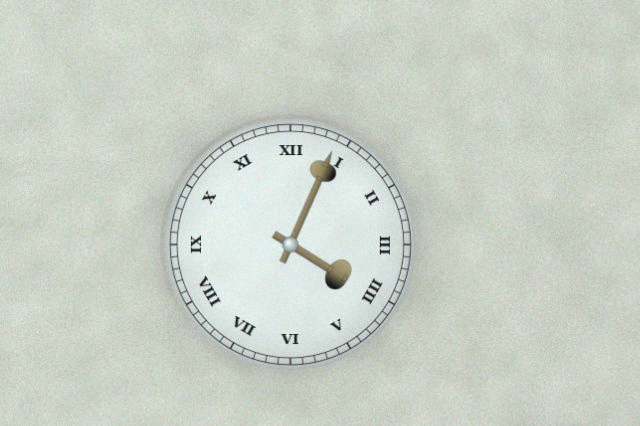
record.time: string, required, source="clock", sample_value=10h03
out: 4h04
